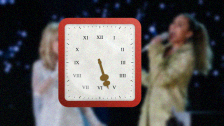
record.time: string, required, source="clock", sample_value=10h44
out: 5h27
